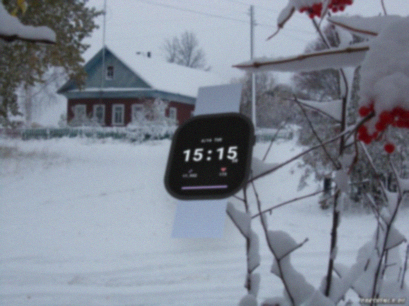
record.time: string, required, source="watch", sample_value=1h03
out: 15h15
